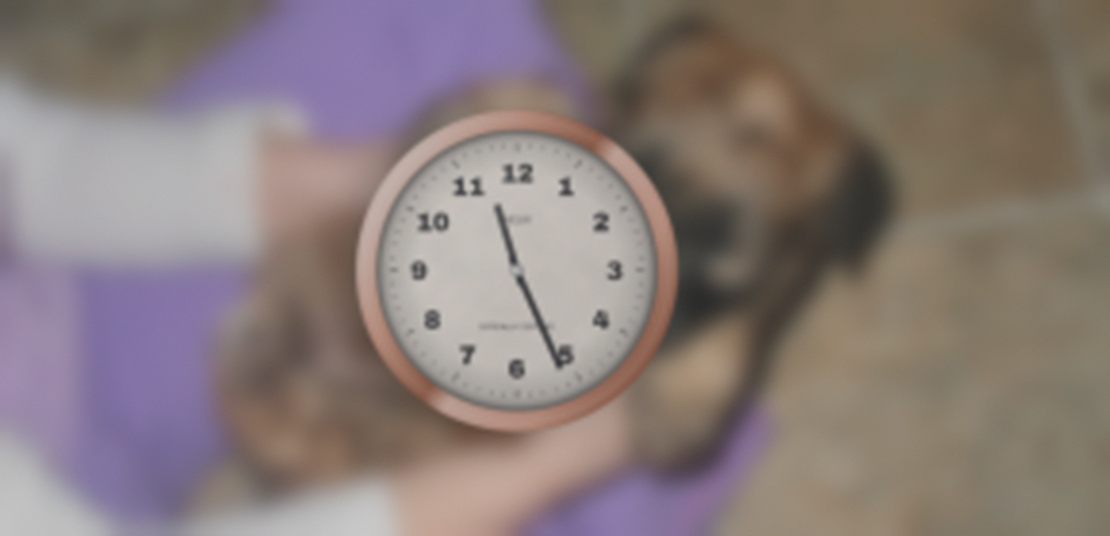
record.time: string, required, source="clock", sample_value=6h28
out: 11h26
